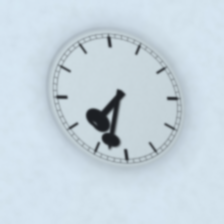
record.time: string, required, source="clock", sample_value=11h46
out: 7h33
